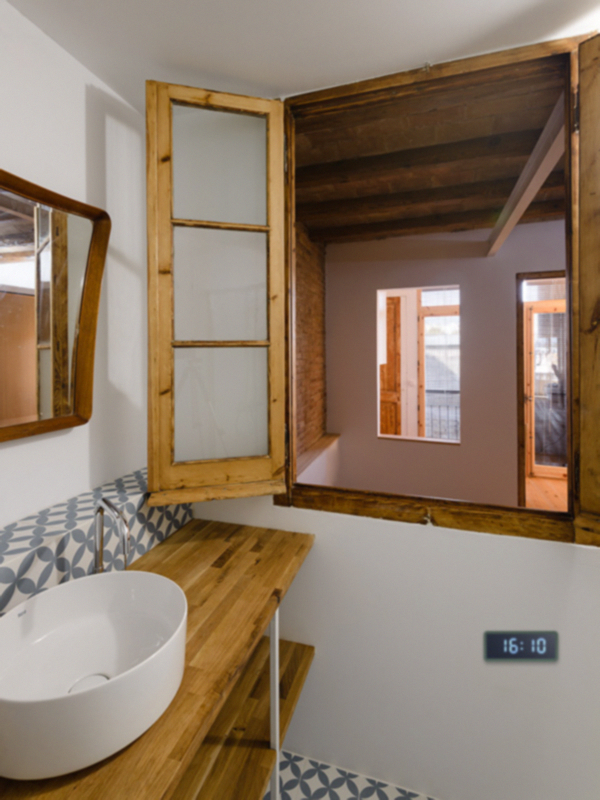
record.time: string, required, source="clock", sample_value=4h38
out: 16h10
